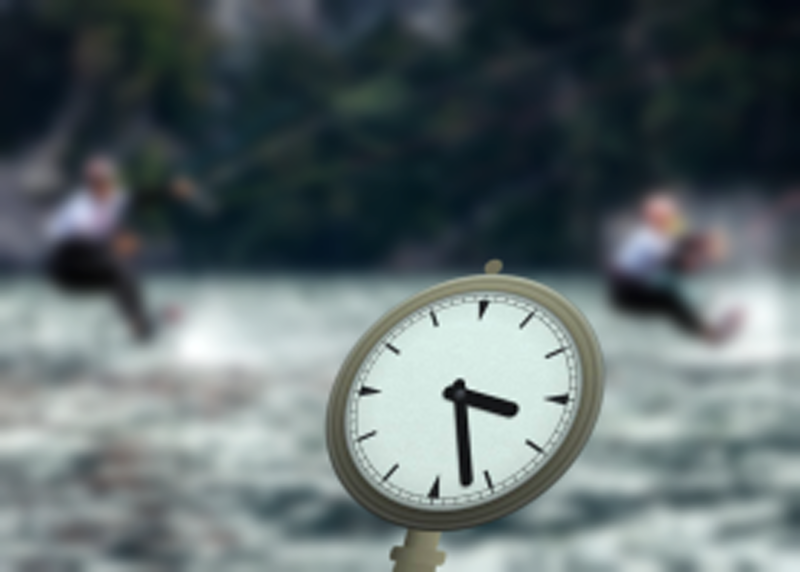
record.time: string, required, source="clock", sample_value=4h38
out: 3h27
